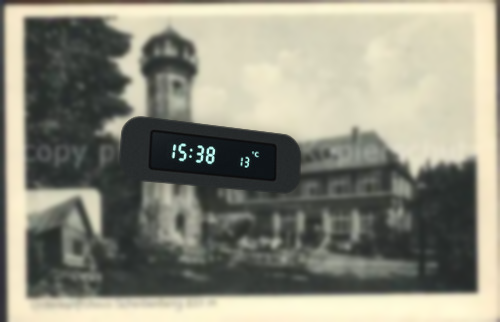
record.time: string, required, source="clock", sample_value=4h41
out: 15h38
